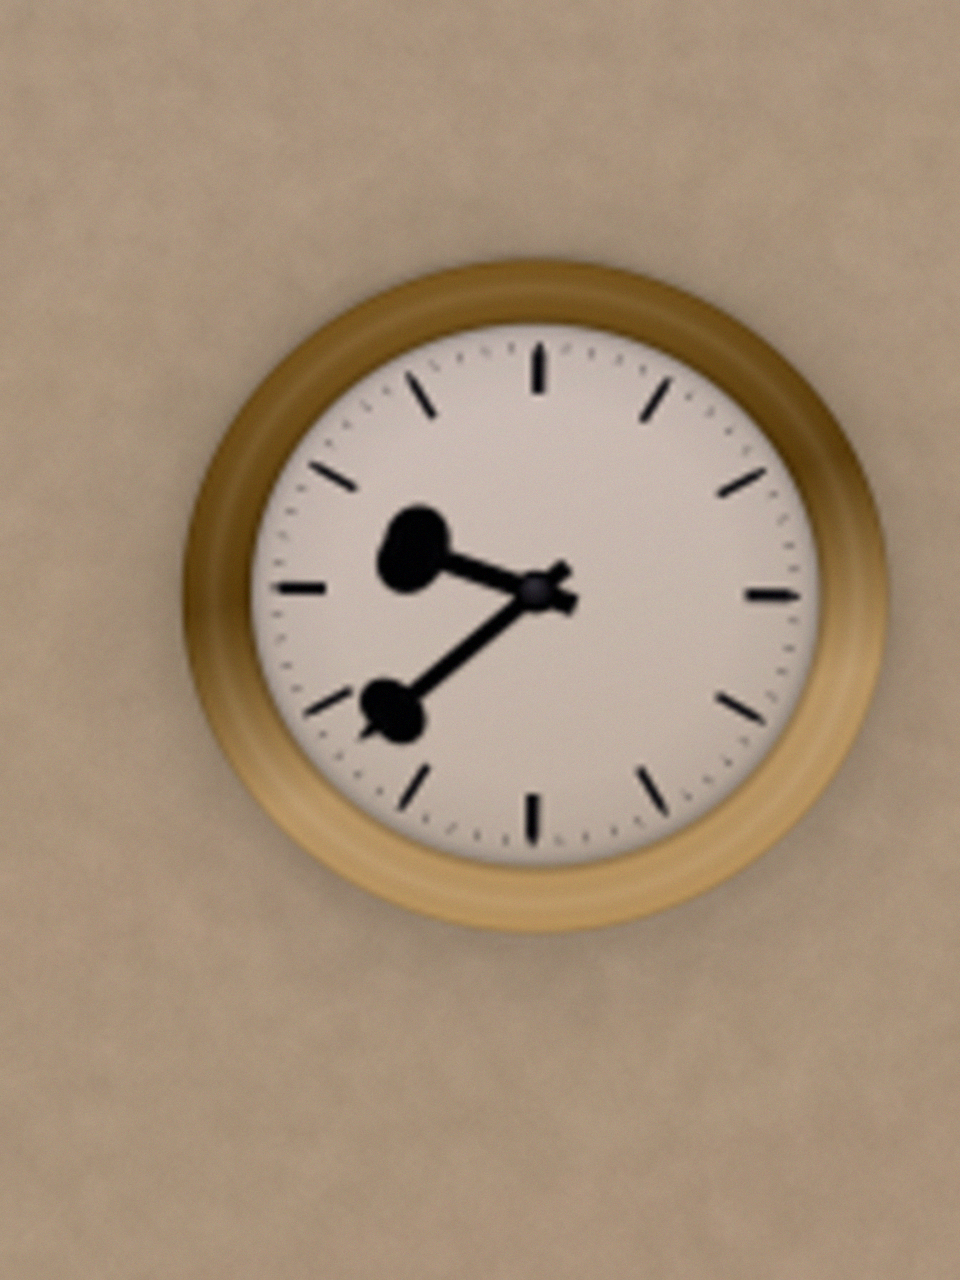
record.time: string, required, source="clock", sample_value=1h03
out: 9h38
